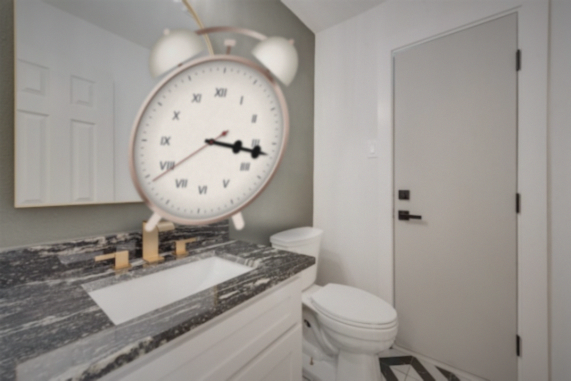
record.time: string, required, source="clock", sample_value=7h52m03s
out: 3h16m39s
